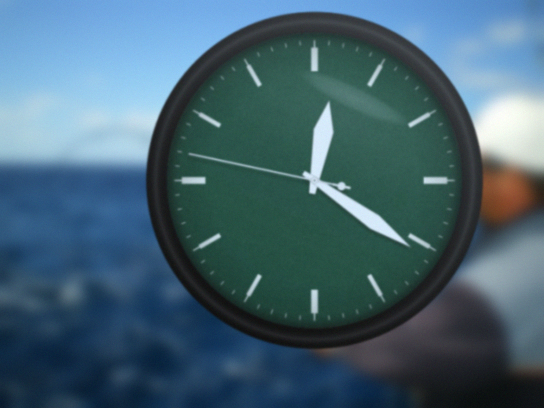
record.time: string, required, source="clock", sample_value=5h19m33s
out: 12h20m47s
